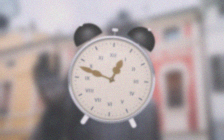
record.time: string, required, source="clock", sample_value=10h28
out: 12h48
